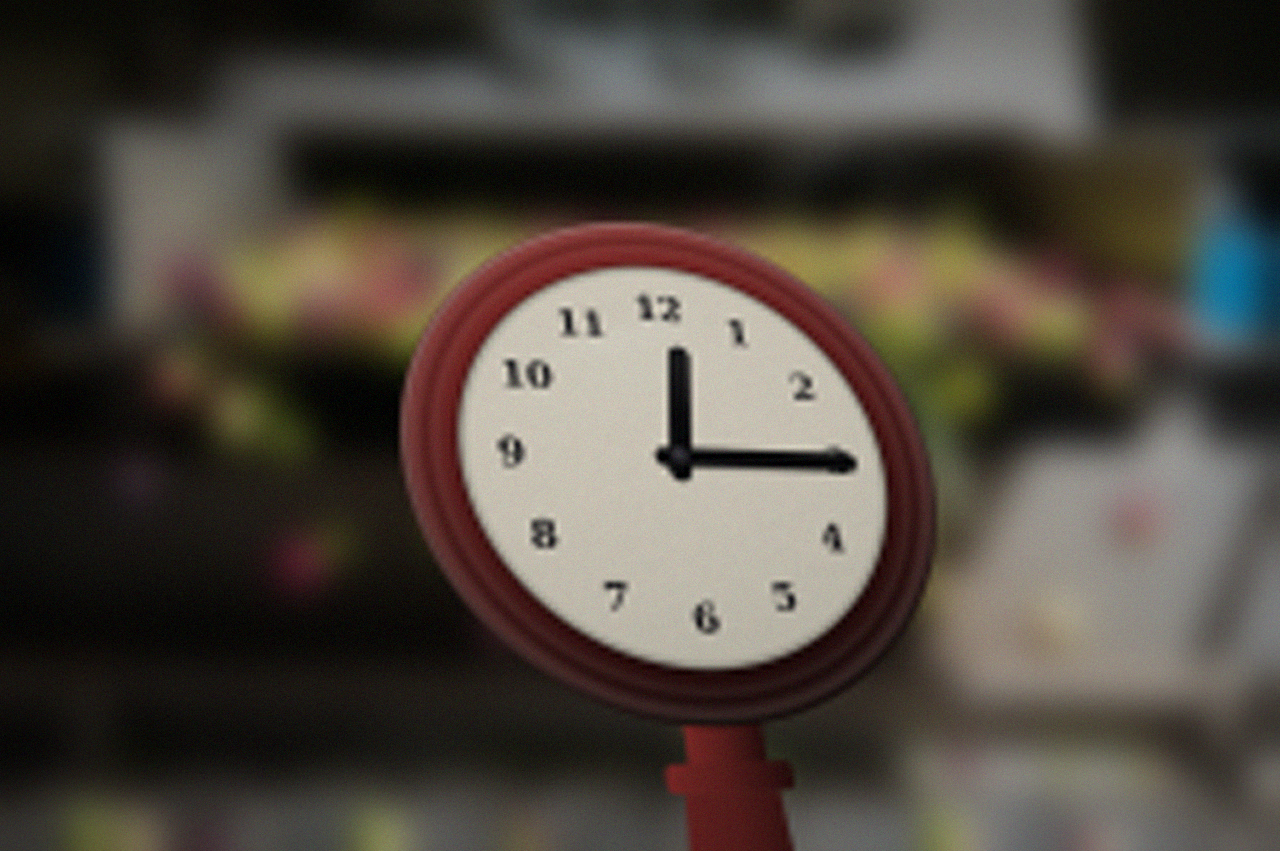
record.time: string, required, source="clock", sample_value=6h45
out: 12h15
